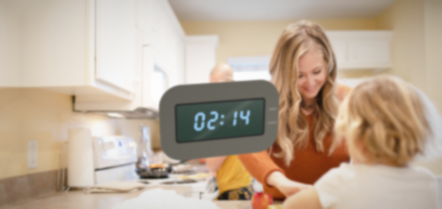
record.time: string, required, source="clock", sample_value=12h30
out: 2h14
